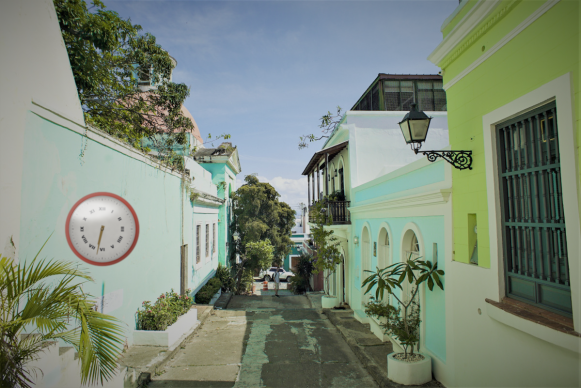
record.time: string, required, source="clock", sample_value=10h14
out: 6h32
